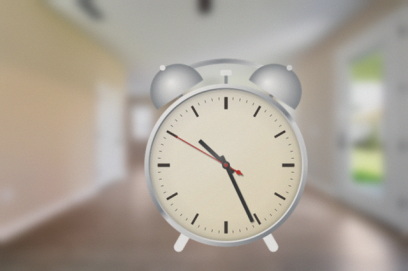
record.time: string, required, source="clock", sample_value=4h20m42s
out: 10h25m50s
